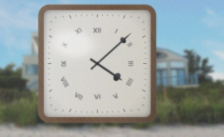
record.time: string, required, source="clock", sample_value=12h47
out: 4h08
